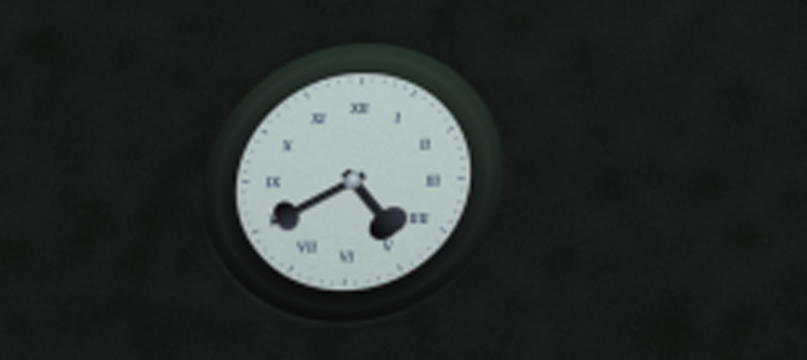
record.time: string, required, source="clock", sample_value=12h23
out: 4h40
